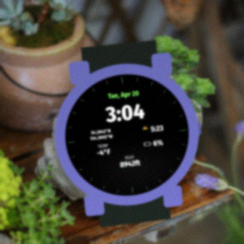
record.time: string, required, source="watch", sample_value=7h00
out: 3h04
